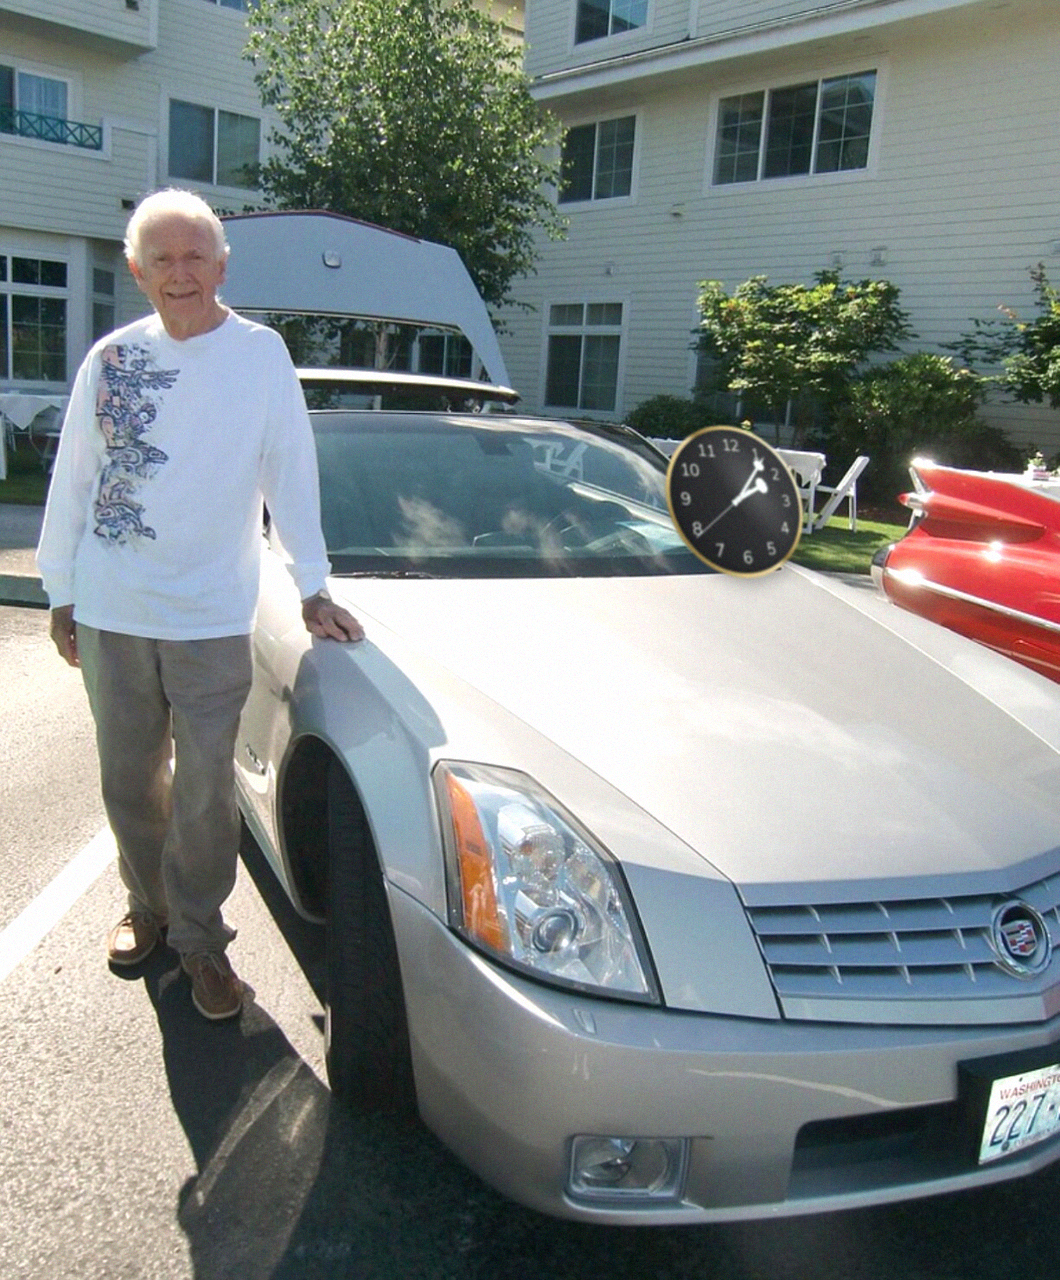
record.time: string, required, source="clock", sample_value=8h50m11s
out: 2h06m39s
